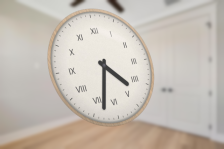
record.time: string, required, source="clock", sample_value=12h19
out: 4h33
